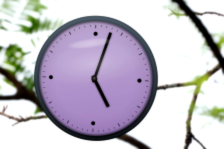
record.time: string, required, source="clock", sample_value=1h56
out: 5h03
